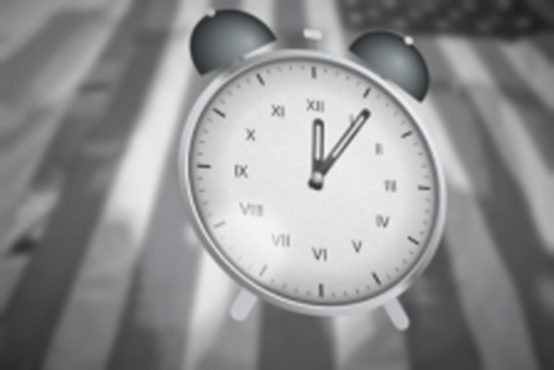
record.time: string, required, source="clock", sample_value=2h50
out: 12h06
